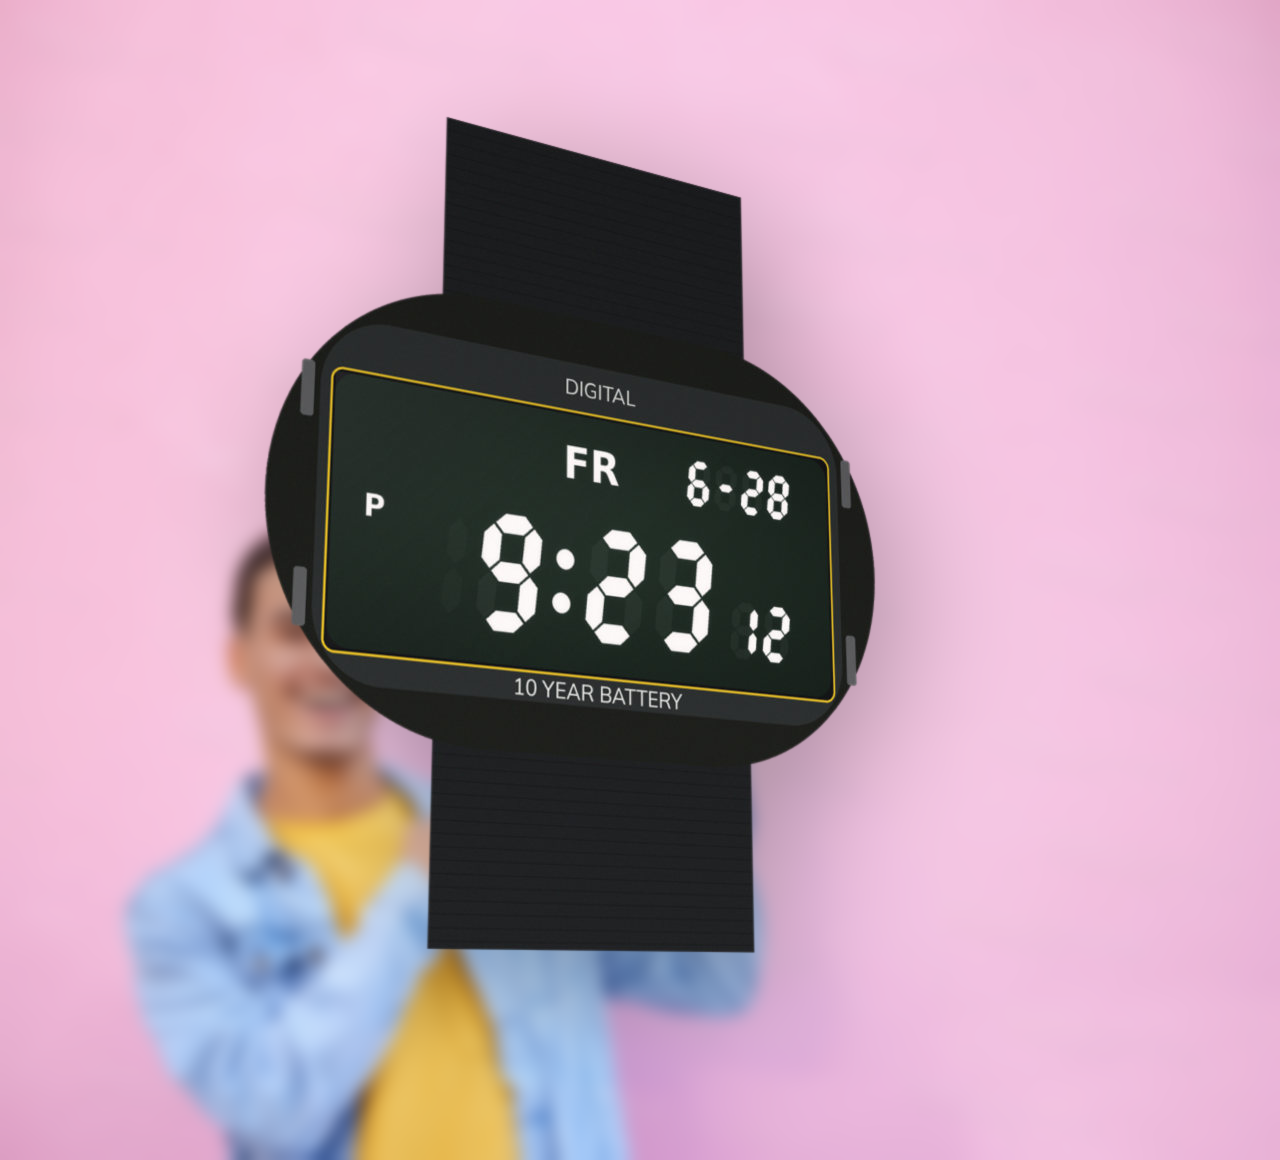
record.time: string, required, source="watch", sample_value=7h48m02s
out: 9h23m12s
